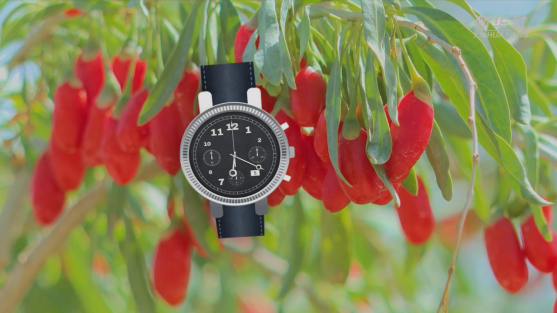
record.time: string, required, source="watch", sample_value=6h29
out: 6h20
